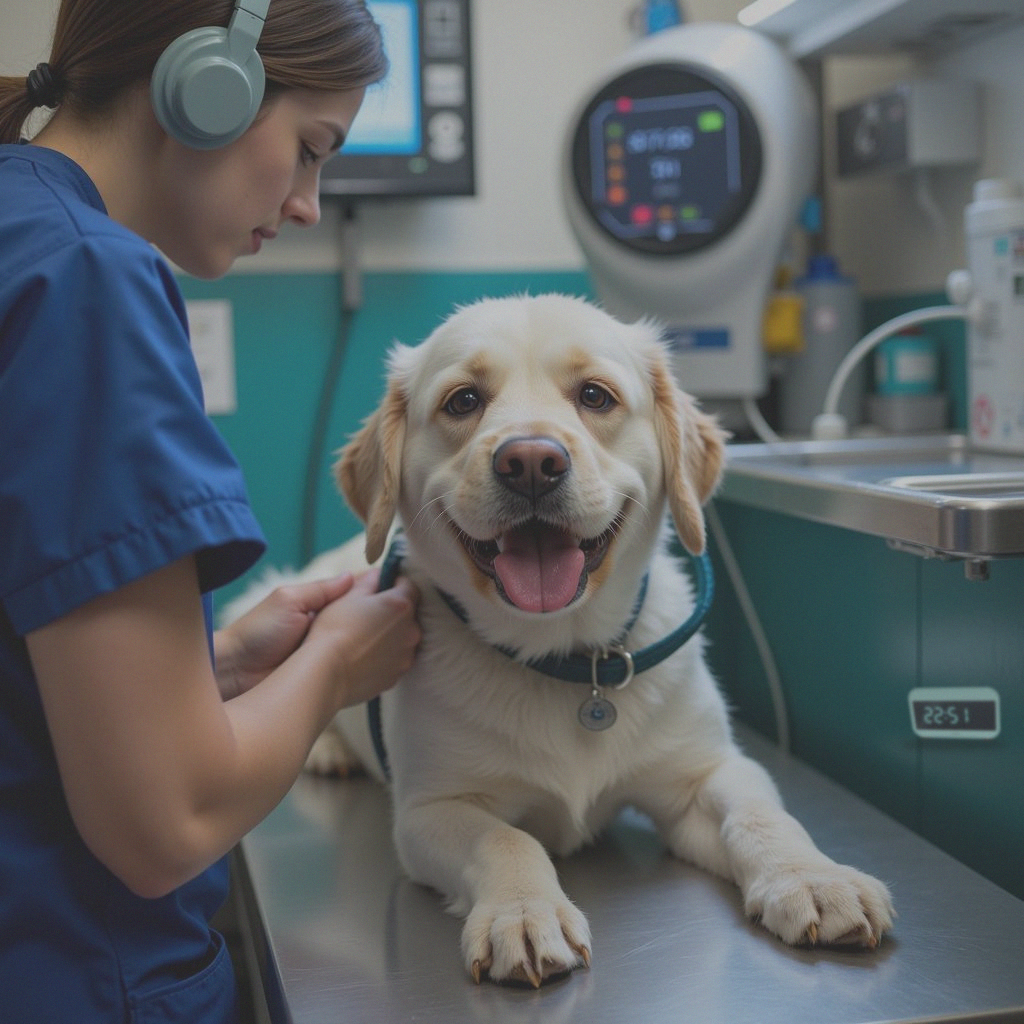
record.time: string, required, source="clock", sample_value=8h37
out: 22h51
